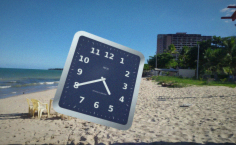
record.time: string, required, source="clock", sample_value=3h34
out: 4h40
